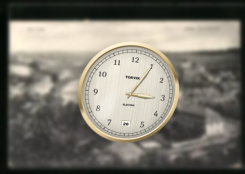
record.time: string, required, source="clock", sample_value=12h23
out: 3h05
